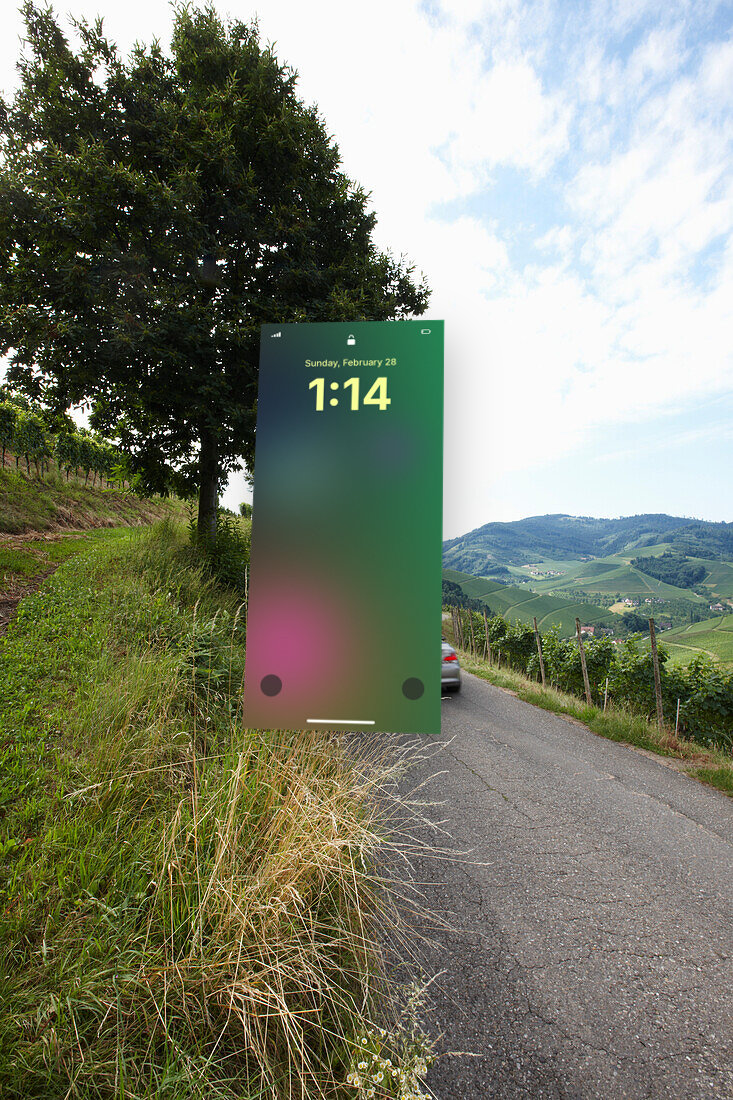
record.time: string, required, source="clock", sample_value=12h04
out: 1h14
